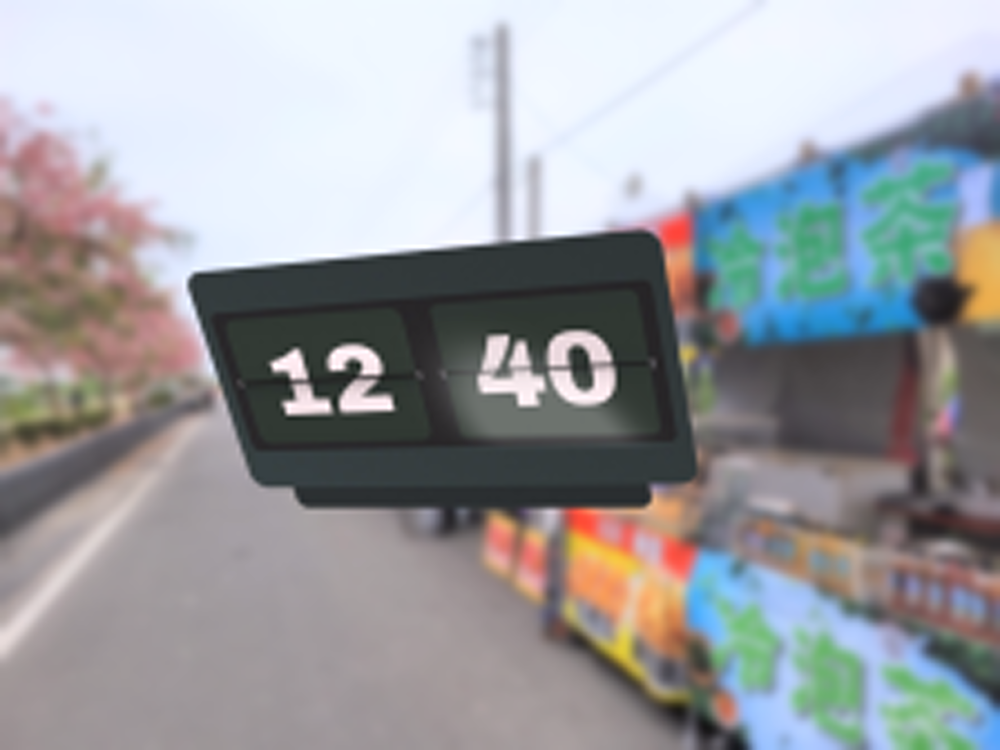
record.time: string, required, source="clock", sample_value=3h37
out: 12h40
